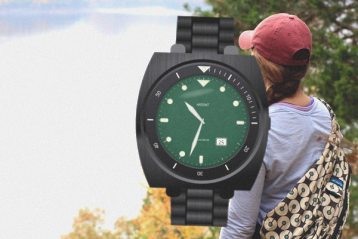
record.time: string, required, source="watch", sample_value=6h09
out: 10h33
